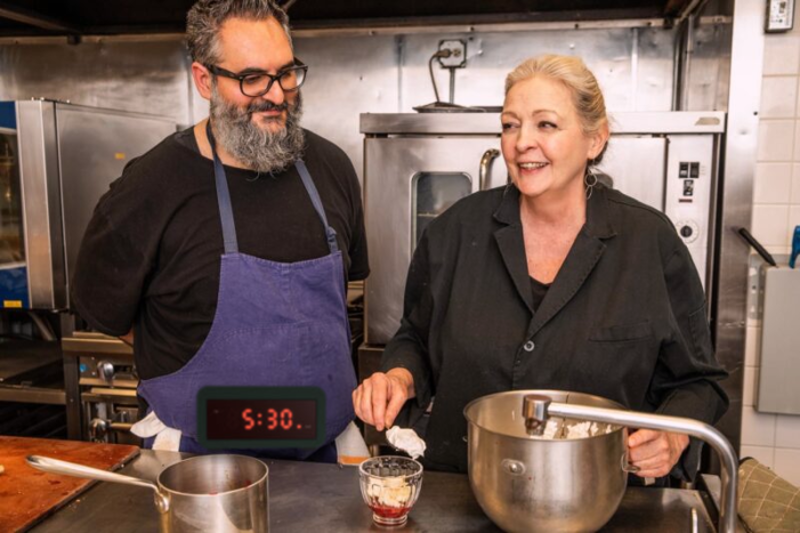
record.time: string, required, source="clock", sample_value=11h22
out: 5h30
